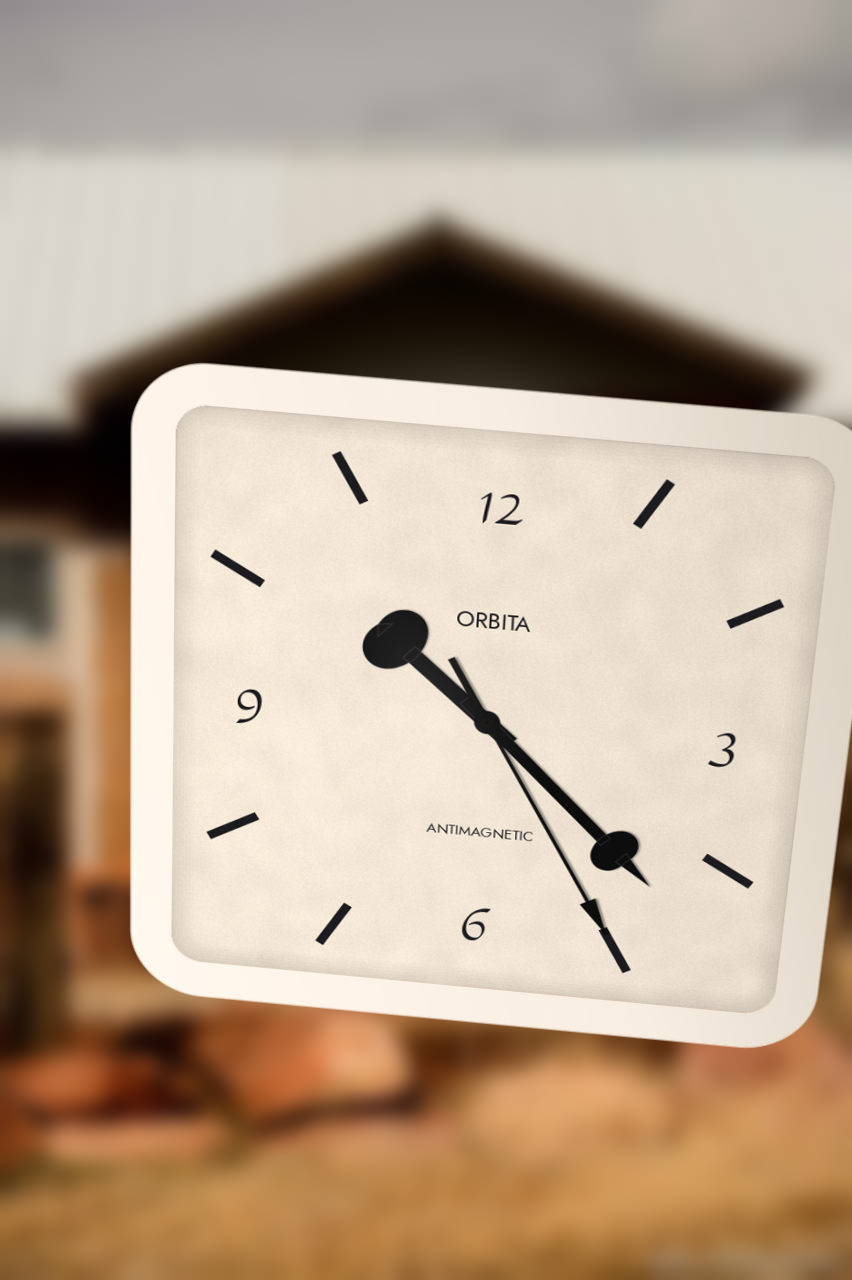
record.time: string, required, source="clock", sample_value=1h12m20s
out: 10h22m25s
